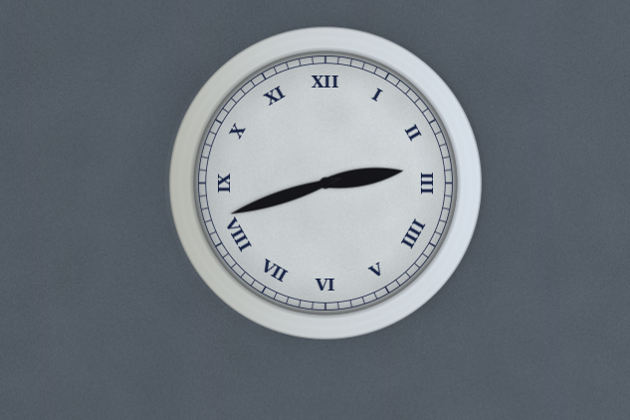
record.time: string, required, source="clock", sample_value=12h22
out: 2h42
